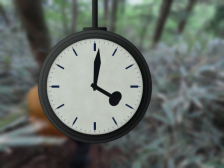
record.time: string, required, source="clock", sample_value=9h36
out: 4h01
